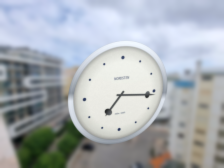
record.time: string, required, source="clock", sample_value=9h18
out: 7h16
